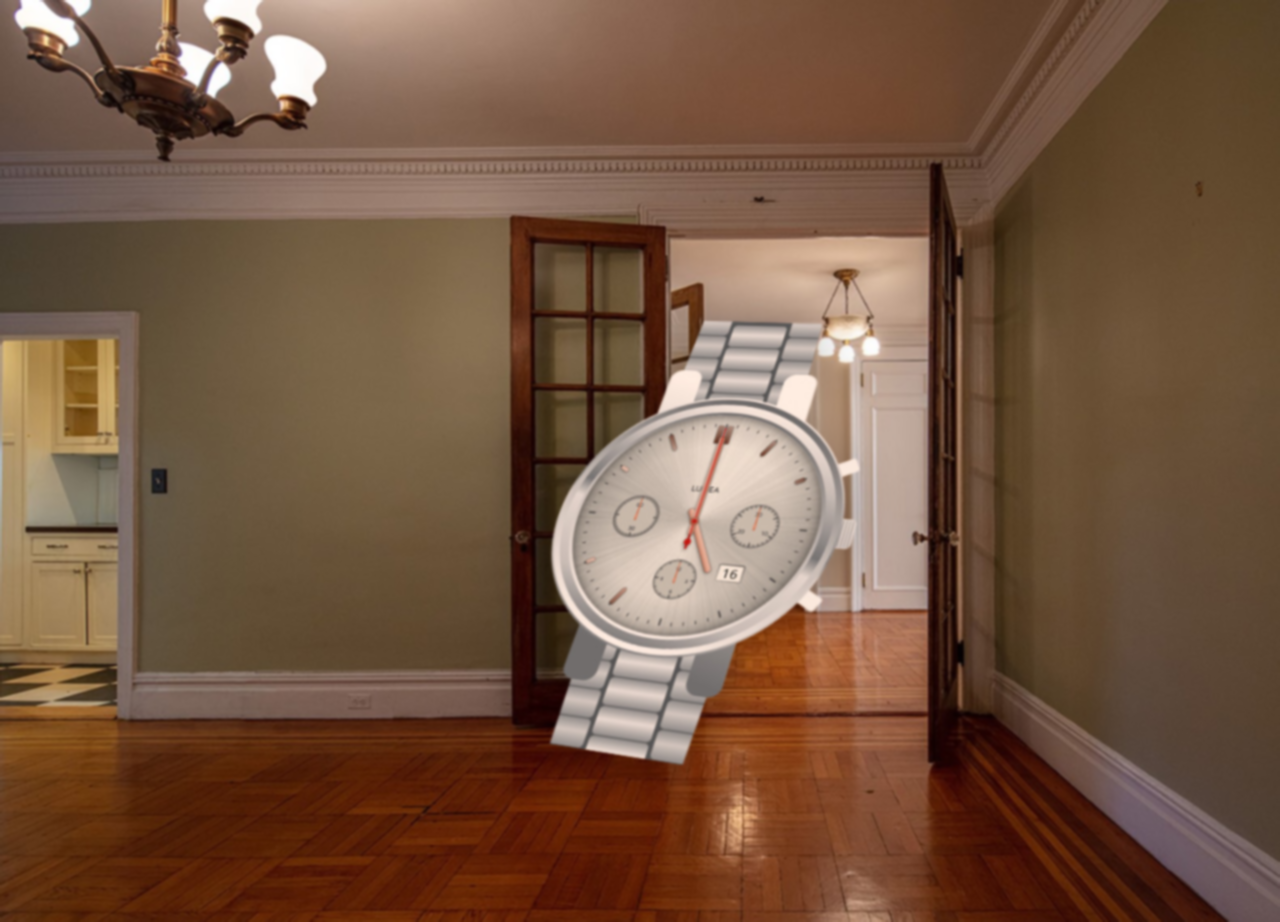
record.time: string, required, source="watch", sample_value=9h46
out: 5h00
